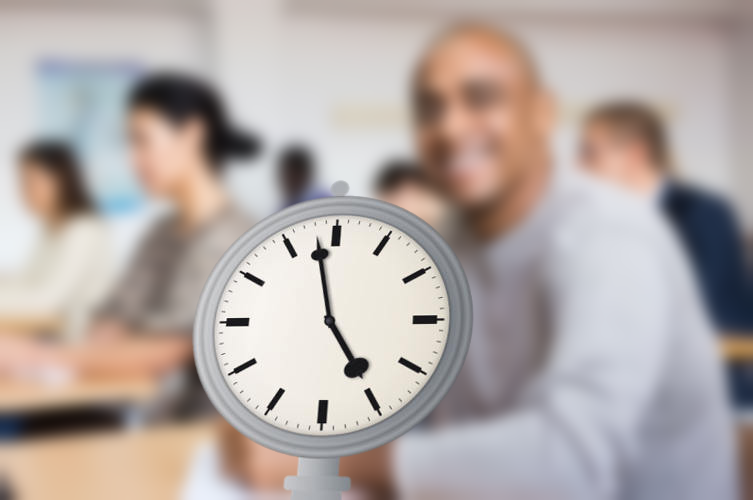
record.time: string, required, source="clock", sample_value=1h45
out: 4h58
